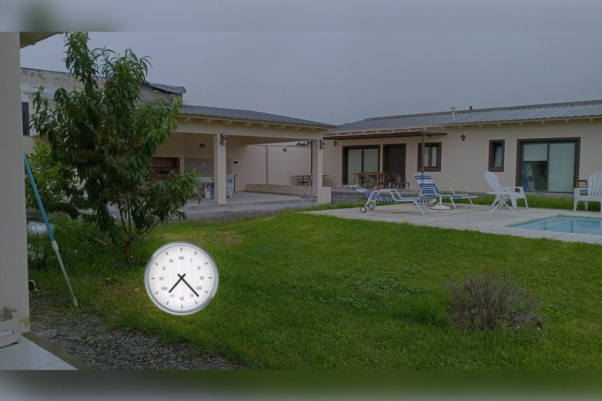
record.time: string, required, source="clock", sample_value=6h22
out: 7h23
